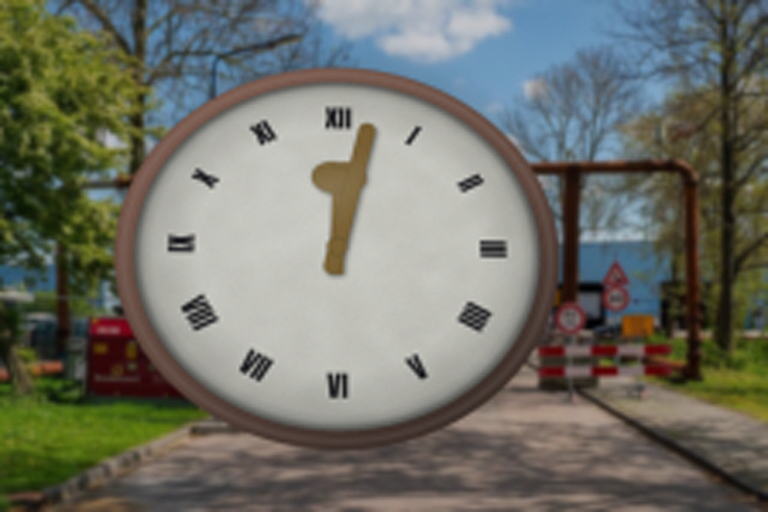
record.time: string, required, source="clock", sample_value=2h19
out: 12h02
